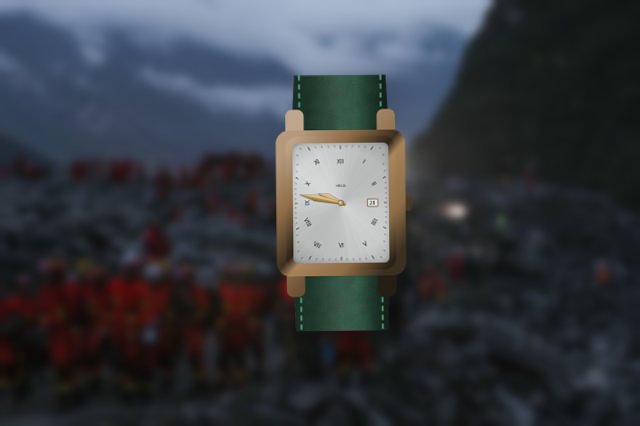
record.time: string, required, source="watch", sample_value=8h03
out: 9h47
